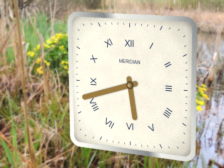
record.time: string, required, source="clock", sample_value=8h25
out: 5h42
